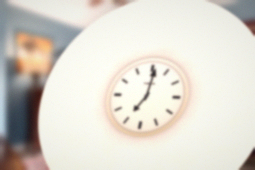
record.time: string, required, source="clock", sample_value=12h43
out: 7h01
